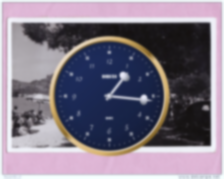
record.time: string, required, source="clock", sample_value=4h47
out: 1h16
